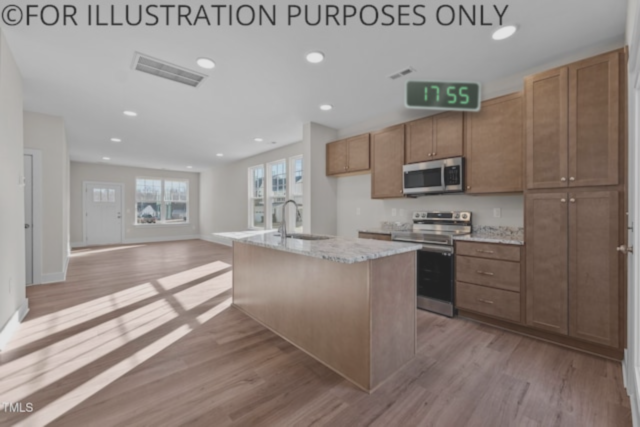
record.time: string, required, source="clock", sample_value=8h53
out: 17h55
